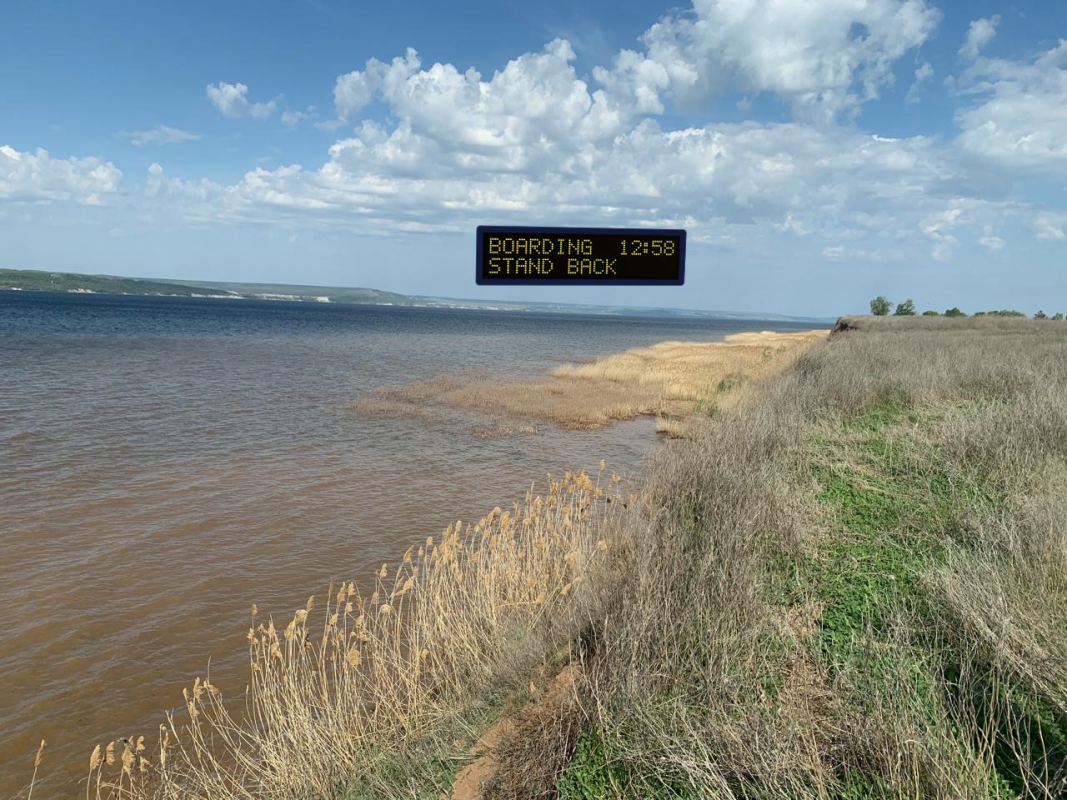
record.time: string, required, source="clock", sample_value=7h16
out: 12h58
